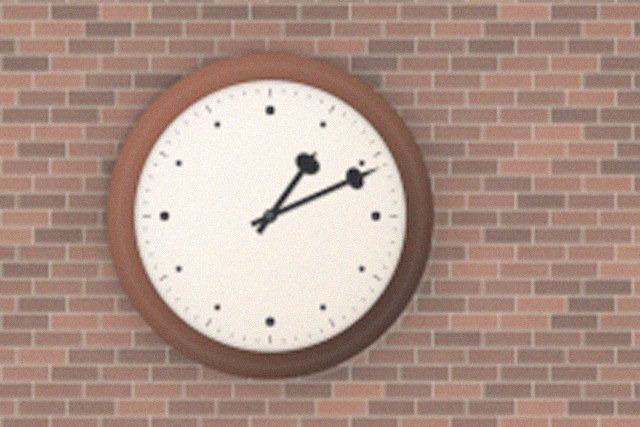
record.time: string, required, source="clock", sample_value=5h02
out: 1h11
